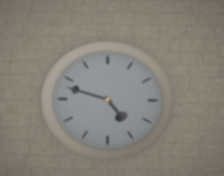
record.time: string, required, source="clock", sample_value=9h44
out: 4h48
